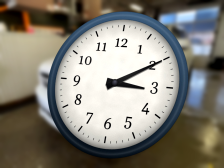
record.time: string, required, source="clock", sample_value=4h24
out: 3h10
